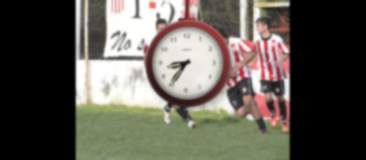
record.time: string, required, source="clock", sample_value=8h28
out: 8h36
